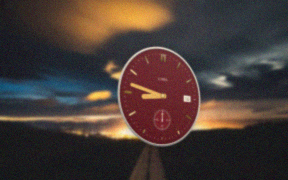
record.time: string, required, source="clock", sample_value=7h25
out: 8h47
